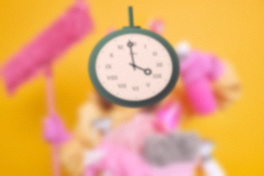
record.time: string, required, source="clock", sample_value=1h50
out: 3h59
